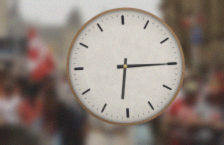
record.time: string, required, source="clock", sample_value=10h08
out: 6h15
